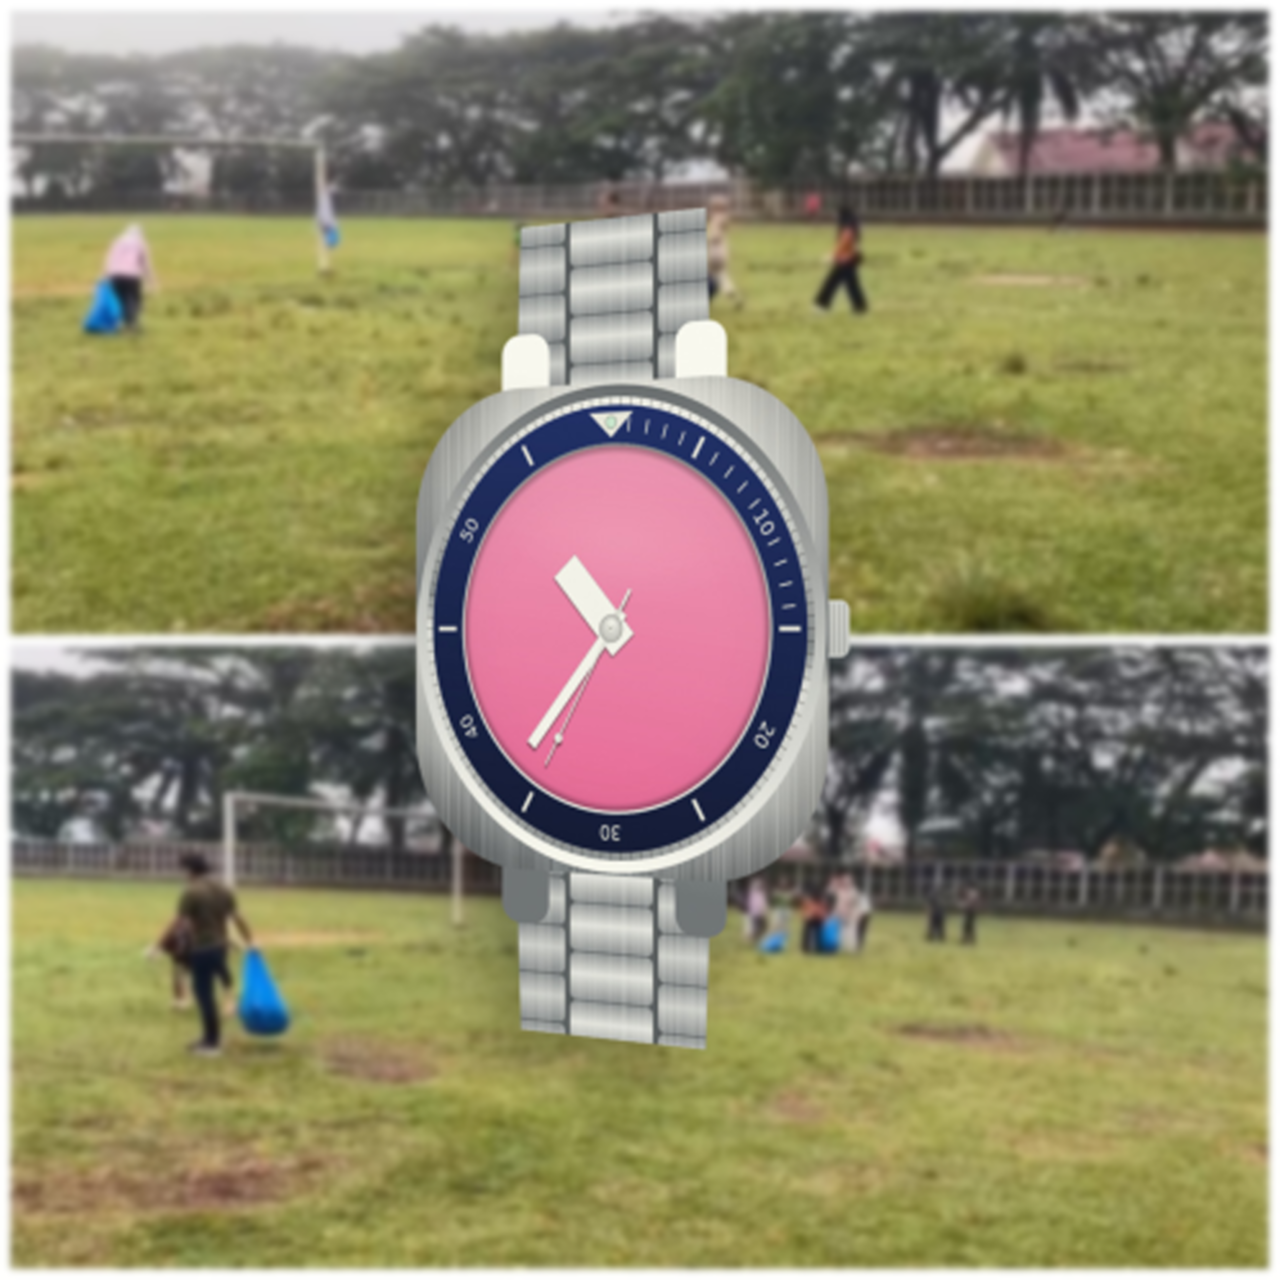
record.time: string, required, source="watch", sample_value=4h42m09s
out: 10h36m35s
